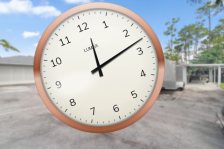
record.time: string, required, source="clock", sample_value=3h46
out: 12h13
